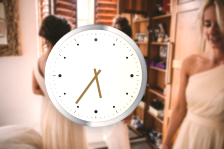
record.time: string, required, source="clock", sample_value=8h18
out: 5h36
